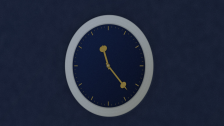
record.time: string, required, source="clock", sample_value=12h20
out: 11h23
